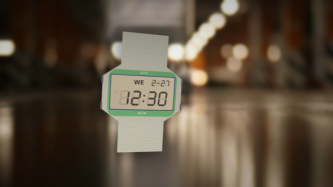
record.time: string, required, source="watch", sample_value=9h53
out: 12h30
